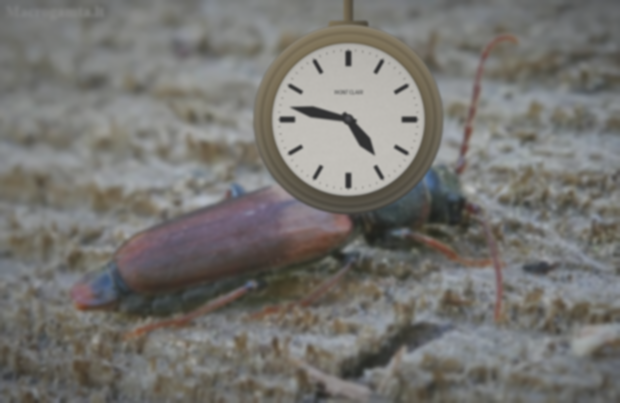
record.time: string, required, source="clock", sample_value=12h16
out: 4h47
